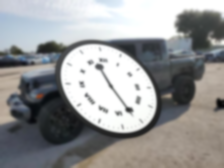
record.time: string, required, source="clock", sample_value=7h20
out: 11h26
